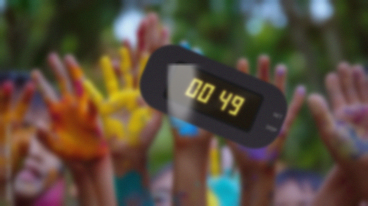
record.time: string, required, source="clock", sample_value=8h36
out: 0h49
